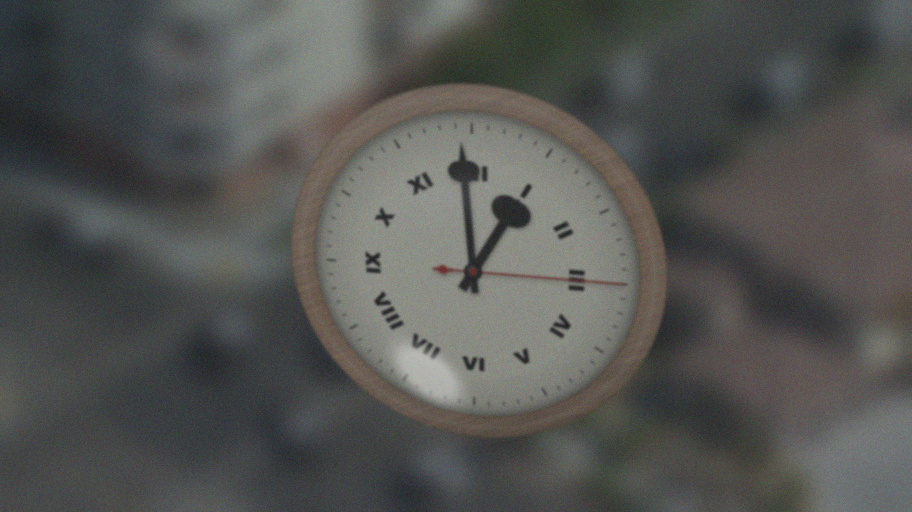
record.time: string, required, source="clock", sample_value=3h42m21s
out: 12h59m15s
